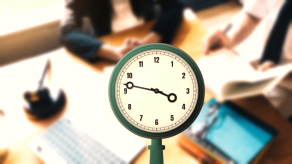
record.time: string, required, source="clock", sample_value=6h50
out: 3h47
